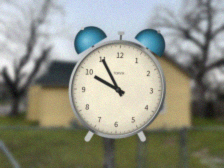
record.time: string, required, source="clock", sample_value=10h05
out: 9h55
